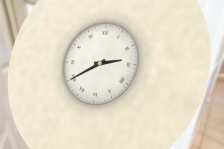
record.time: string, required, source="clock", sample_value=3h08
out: 2h40
